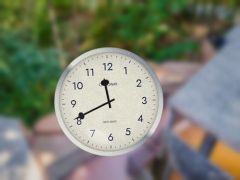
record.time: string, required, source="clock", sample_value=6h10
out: 11h41
